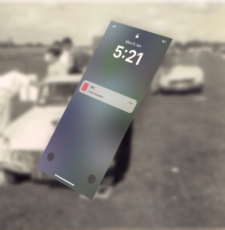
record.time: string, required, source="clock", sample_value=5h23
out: 5h21
